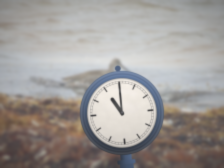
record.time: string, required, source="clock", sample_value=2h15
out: 11h00
